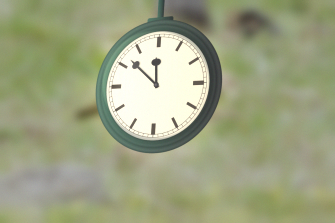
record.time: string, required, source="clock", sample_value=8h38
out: 11h52
